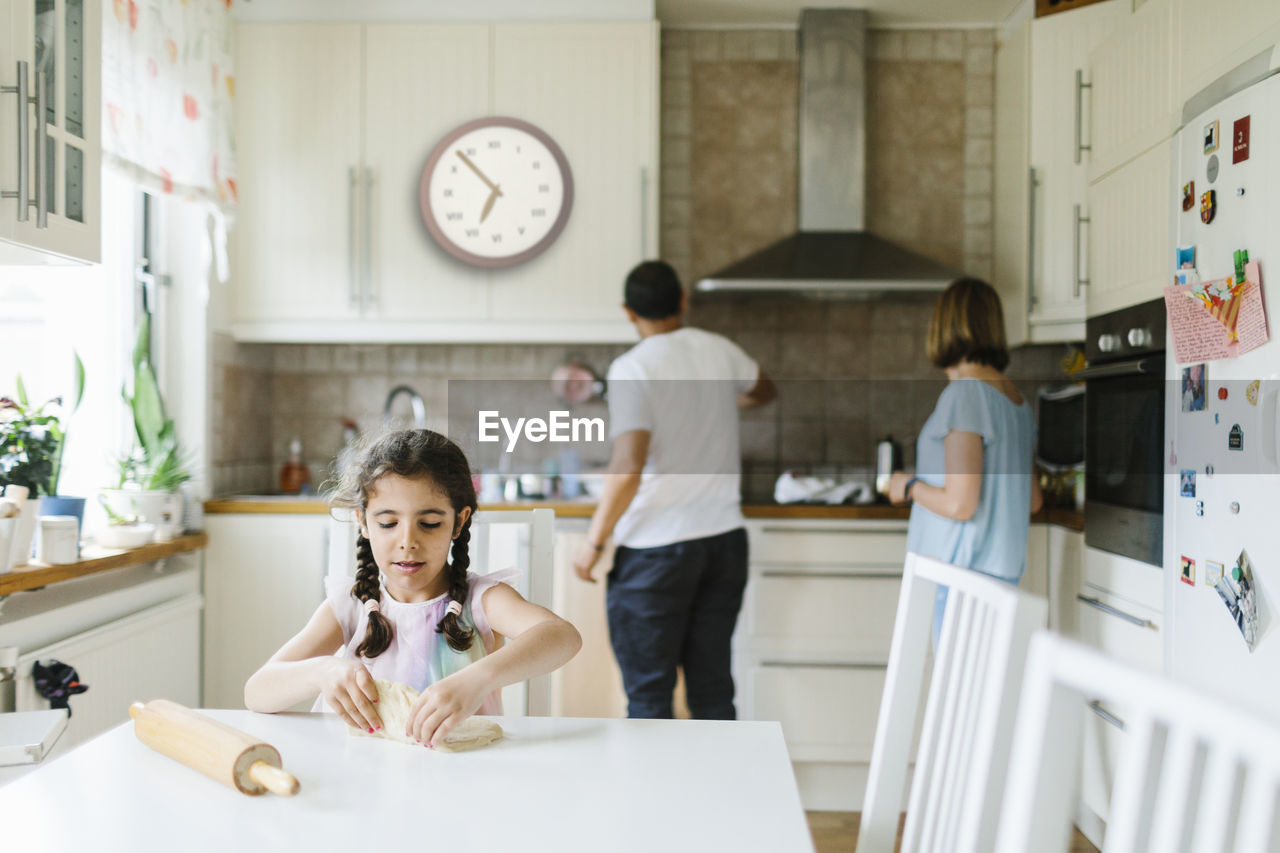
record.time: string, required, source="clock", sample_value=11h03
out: 6h53
